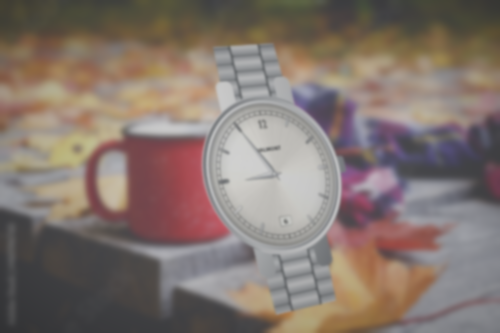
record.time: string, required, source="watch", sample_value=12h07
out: 8h55
